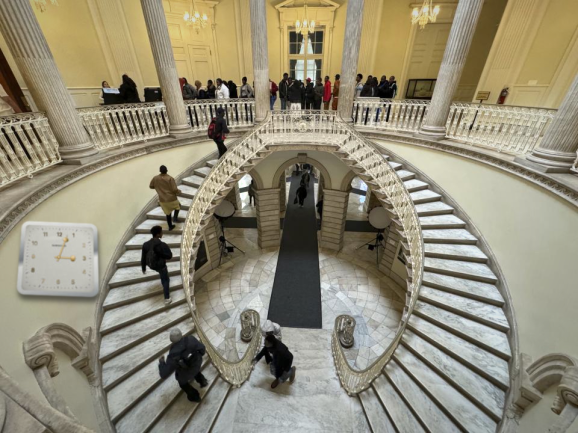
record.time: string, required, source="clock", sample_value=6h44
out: 3h03
